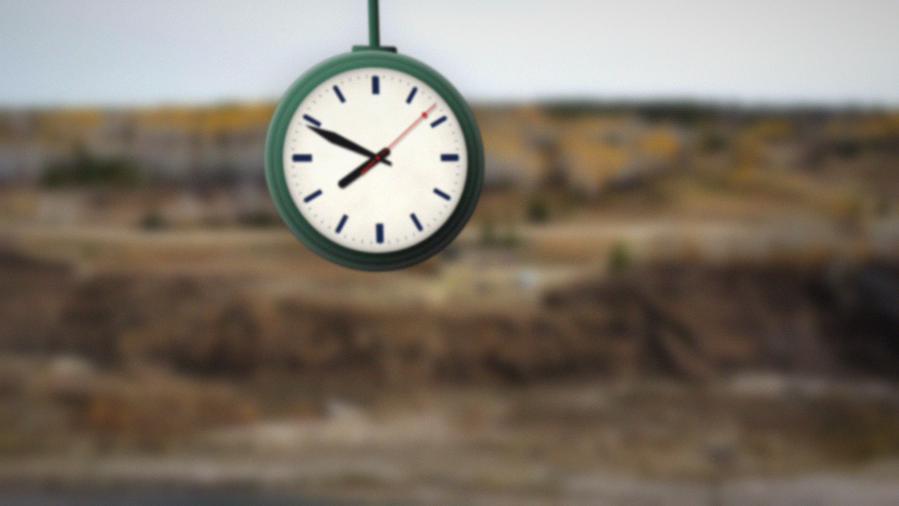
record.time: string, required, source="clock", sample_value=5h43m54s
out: 7h49m08s
